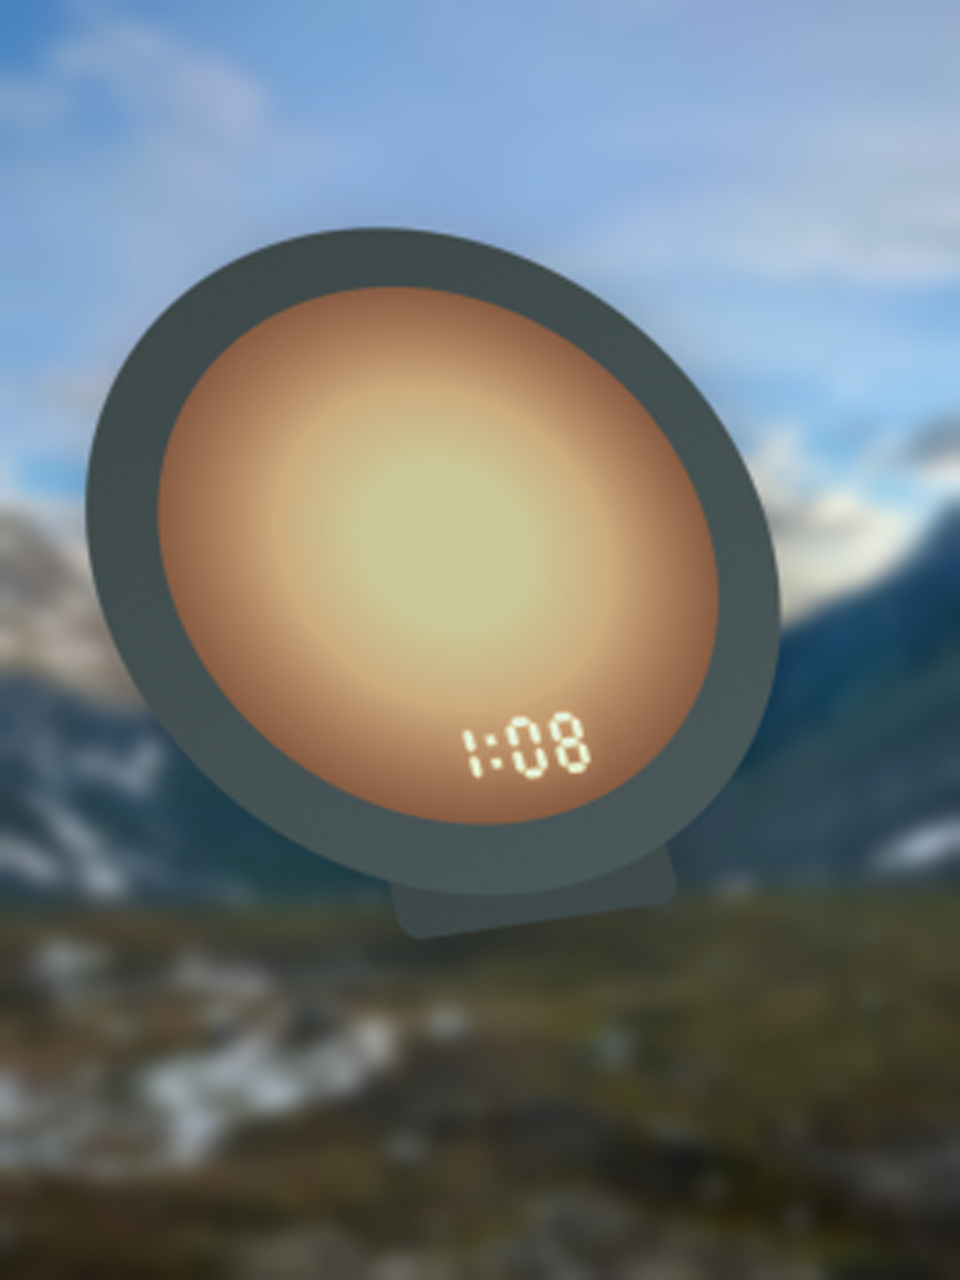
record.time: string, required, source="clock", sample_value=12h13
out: 1h08
